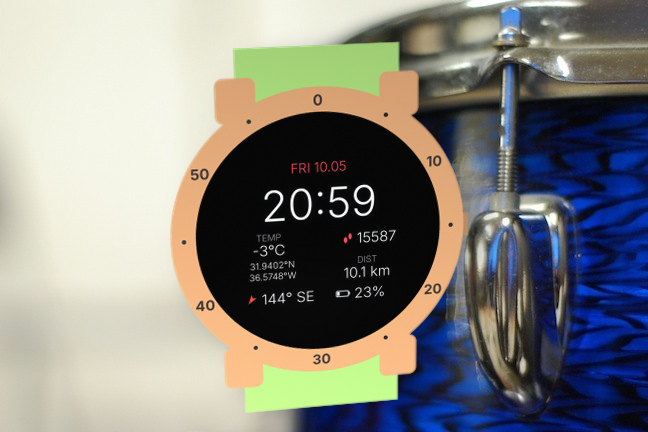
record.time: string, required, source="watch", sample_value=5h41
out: 20h59
